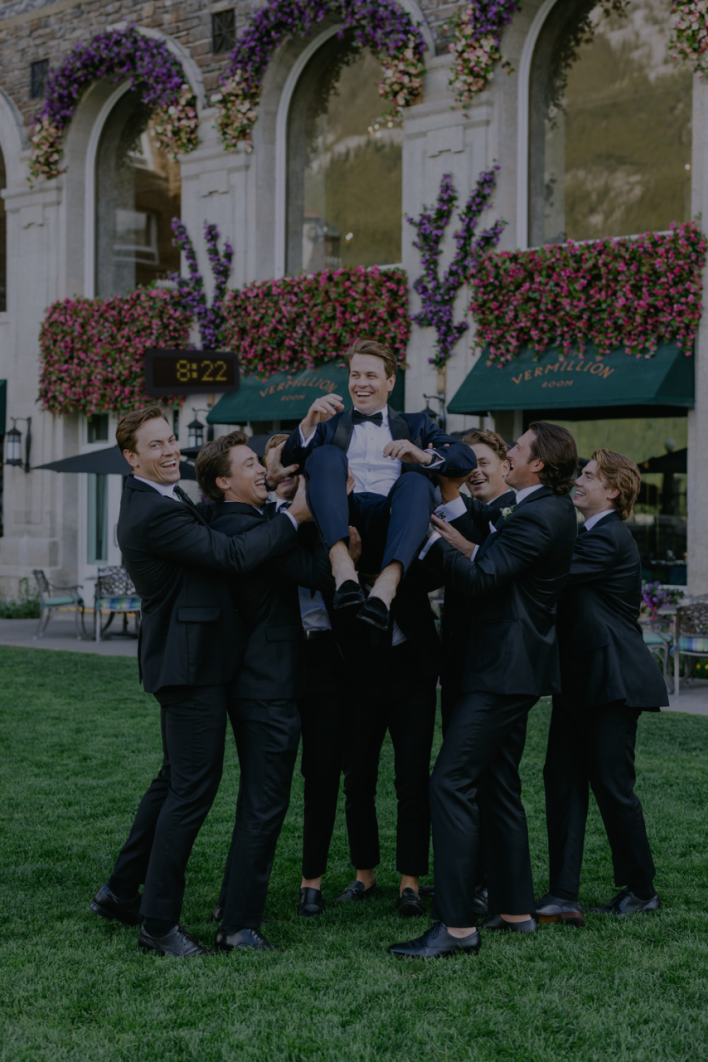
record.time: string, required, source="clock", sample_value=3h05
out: 8h22
